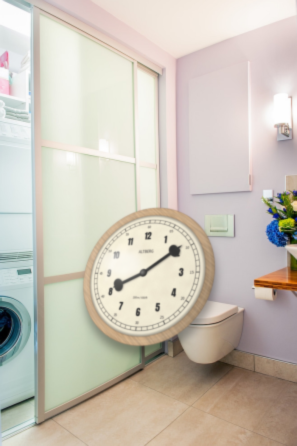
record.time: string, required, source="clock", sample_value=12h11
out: 8h09
